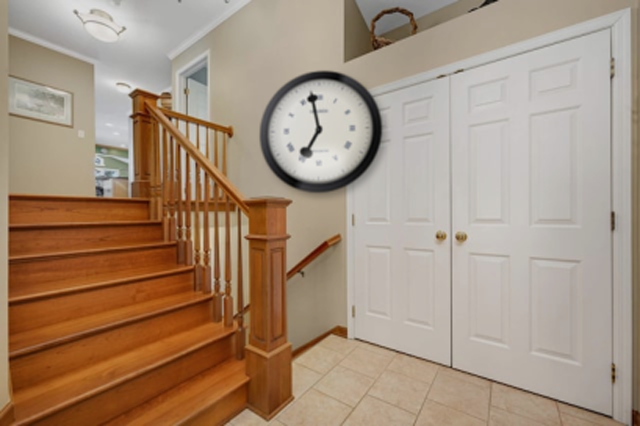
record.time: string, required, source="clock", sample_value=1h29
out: 6h58
